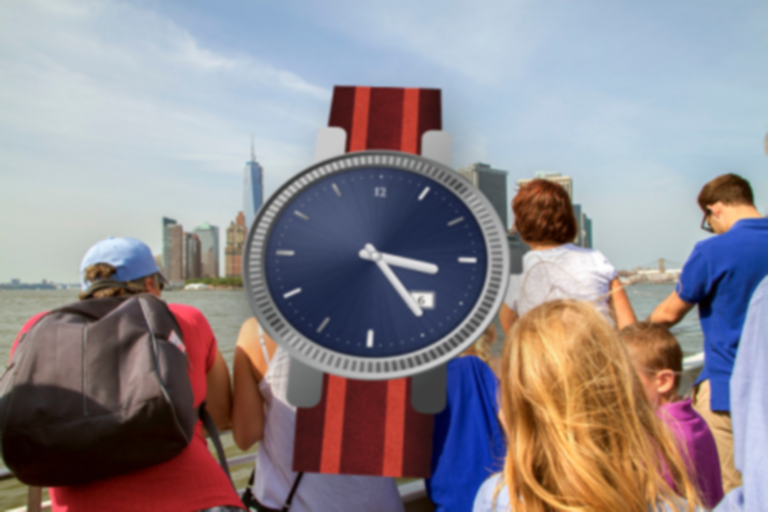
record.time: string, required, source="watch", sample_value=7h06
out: 3h24
